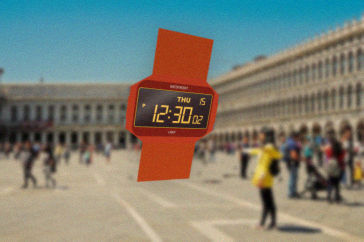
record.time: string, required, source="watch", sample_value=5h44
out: 12h30
